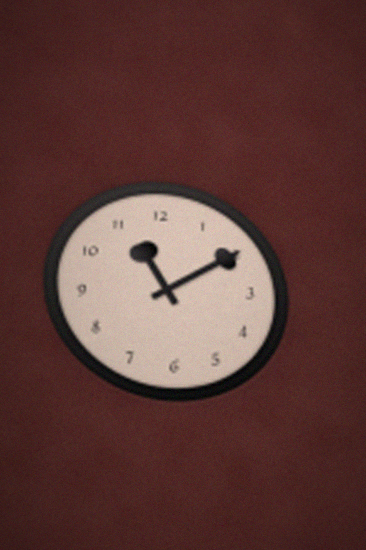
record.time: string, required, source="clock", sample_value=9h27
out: 11h10
